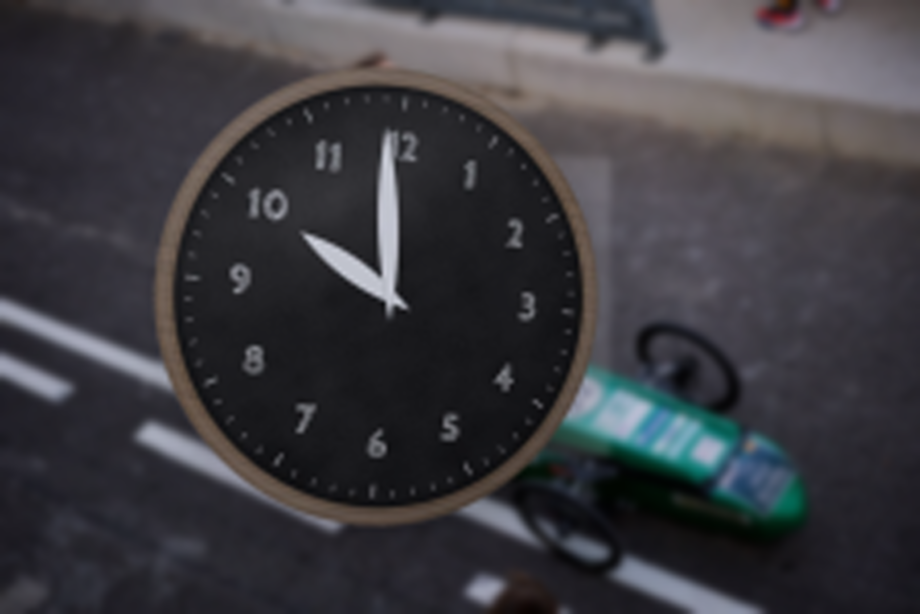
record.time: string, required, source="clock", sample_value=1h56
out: 9h59
